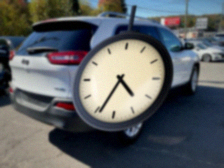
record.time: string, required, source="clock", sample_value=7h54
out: 4h34
